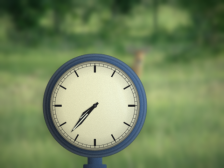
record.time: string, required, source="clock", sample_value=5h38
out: 7h37
